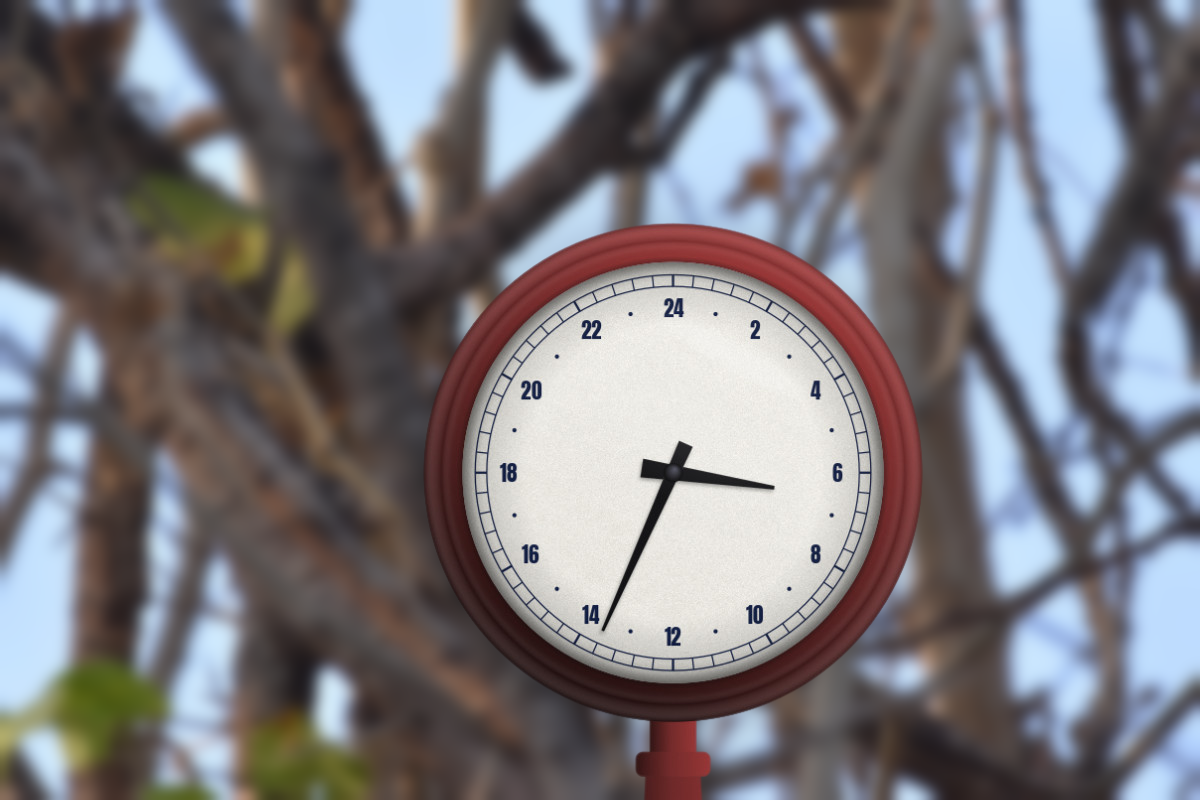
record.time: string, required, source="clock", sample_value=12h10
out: 6h34
